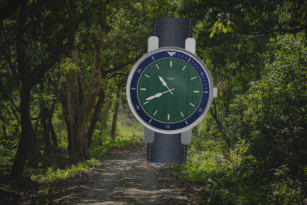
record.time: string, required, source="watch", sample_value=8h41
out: 10h41
